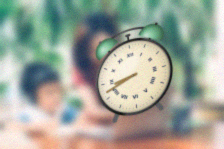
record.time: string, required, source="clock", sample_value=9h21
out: 8h42
